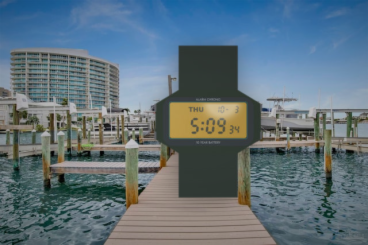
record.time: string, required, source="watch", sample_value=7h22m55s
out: 5h09m34s
